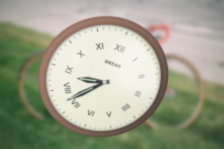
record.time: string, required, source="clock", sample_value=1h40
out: 8h37
